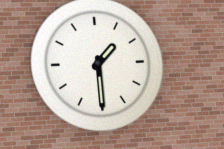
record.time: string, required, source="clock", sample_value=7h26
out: 1h30
